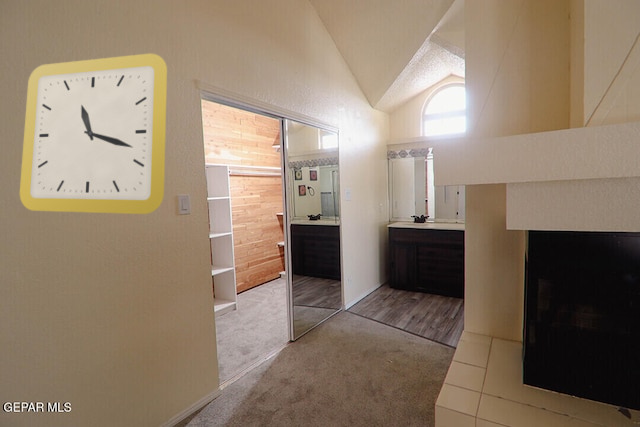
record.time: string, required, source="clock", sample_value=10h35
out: 11h18
